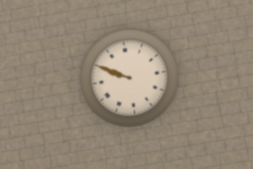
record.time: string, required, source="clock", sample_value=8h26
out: 9h50
